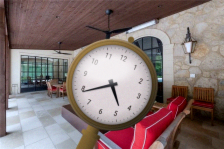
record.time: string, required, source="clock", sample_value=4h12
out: 4h39
